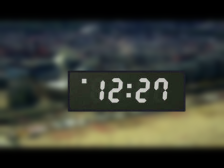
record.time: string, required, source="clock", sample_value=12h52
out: 12h27
